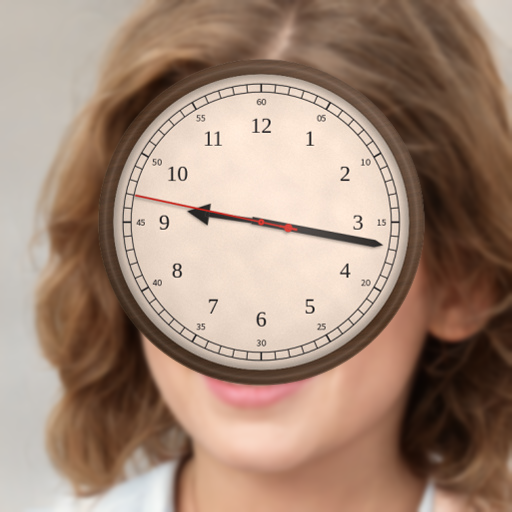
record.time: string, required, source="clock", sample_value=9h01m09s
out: 9h16m47s
